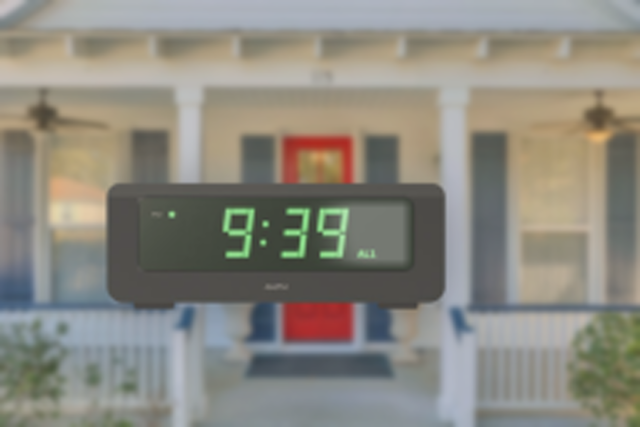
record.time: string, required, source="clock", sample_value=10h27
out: 9h39
